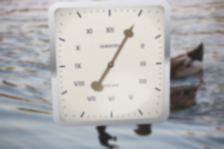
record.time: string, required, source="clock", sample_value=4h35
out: 7h05
